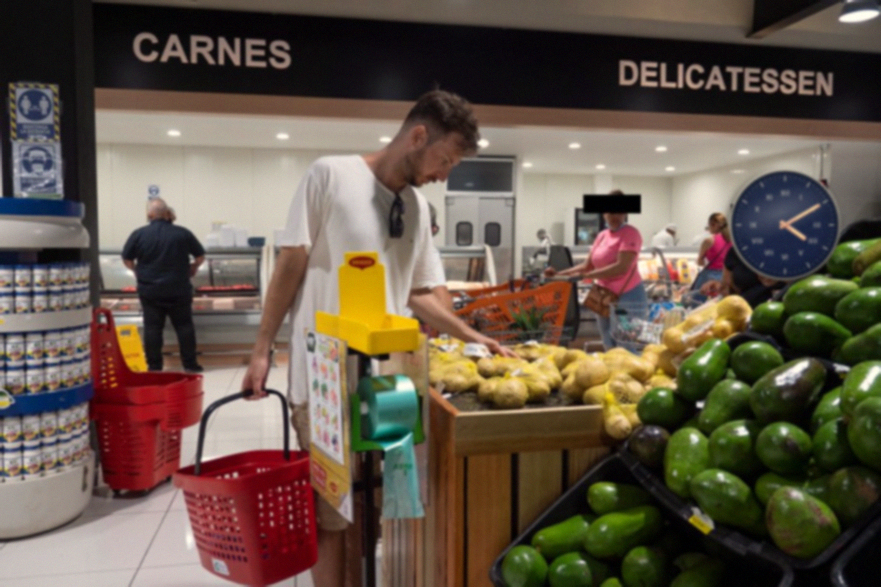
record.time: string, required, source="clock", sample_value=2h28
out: 4h10
